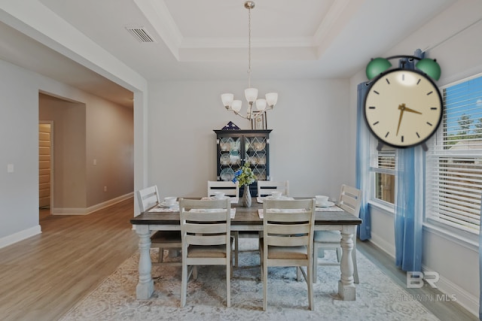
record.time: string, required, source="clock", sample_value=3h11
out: 3h32
